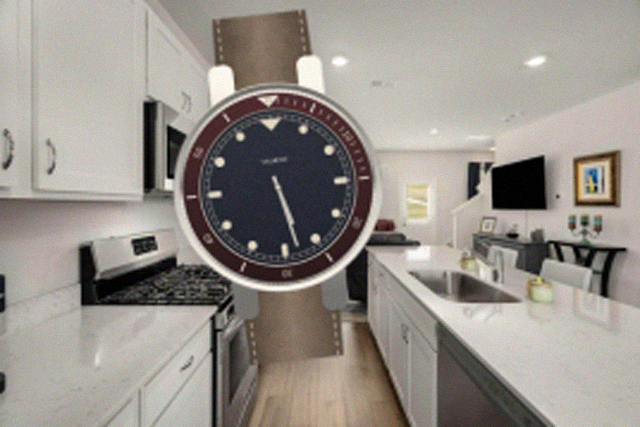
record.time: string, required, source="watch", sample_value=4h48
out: 5h28
